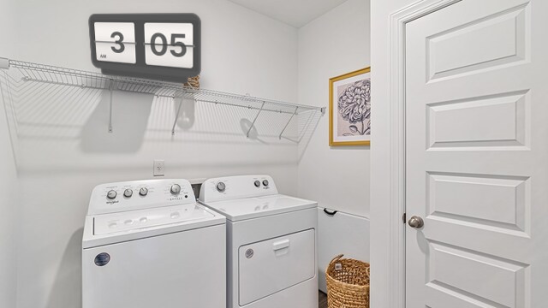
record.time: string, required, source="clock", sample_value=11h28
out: 3h05
